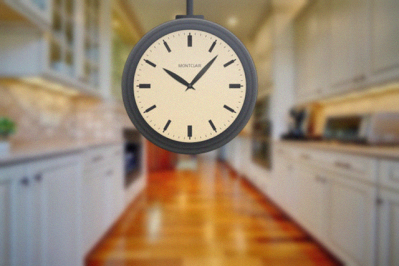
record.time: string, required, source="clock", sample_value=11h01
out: 10h07
